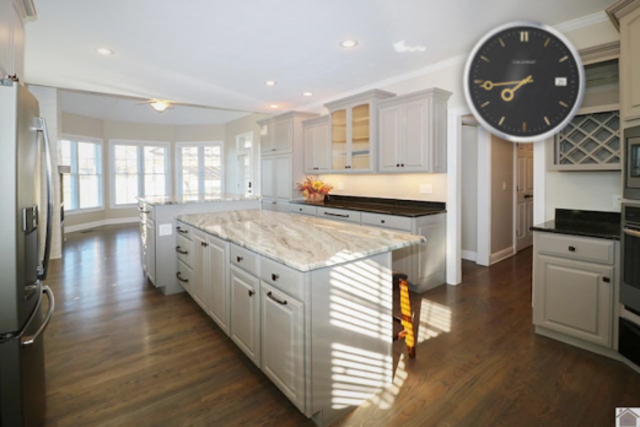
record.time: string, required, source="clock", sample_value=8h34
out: 7h44
